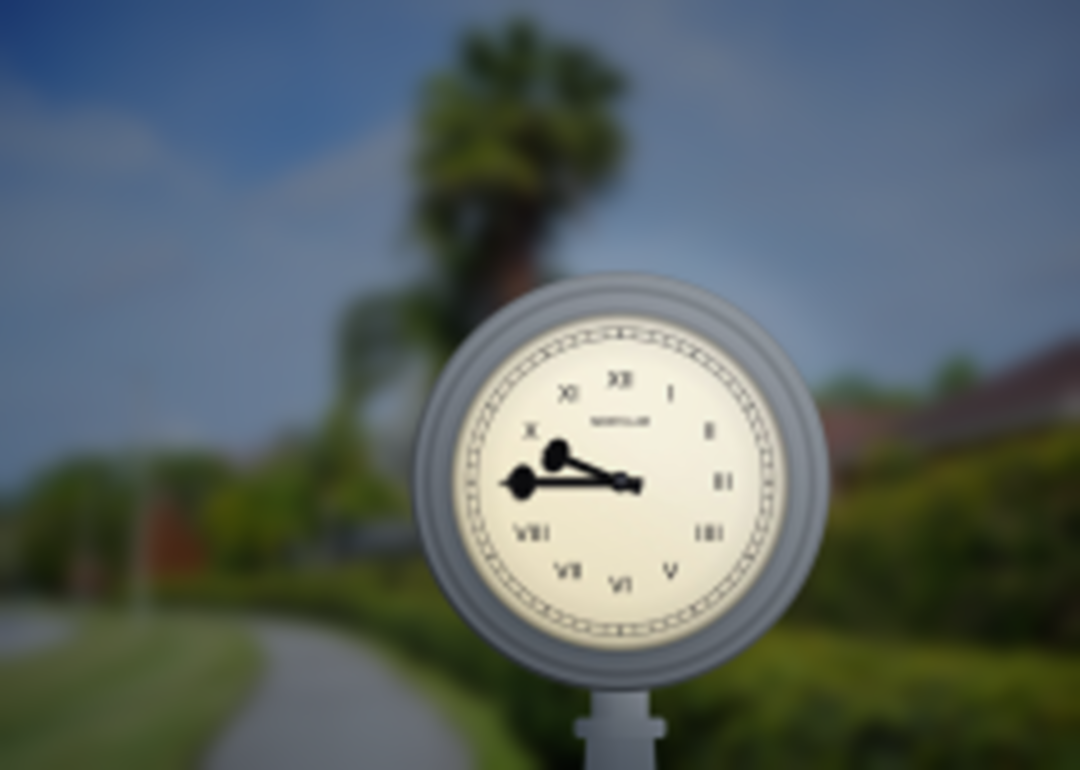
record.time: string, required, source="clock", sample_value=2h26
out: 9h45
